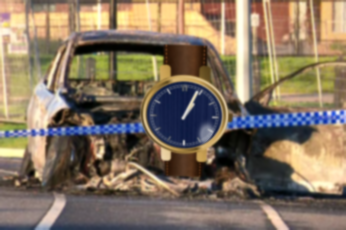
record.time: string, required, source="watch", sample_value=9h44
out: 1h04
